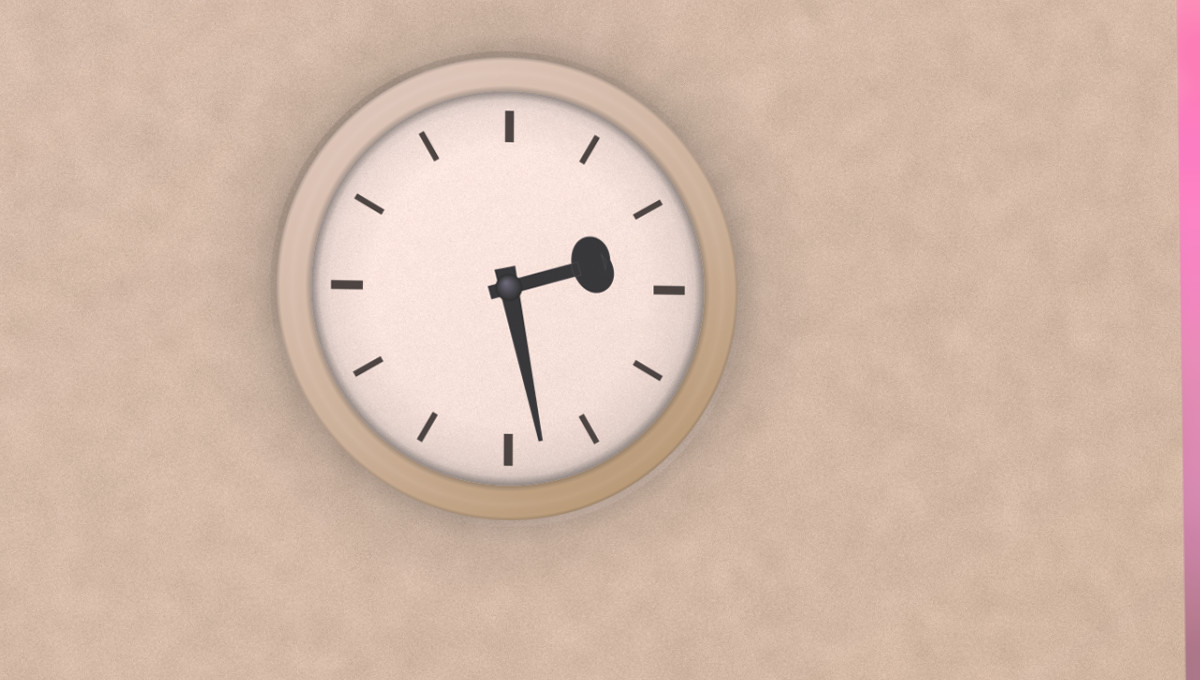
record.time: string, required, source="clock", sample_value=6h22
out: 2h28
